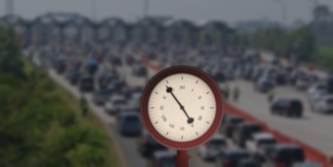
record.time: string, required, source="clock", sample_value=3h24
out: 4h54
